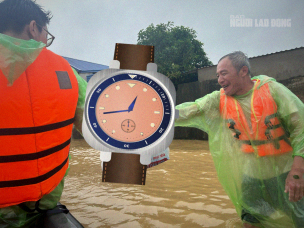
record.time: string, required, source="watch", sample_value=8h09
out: 12h43
